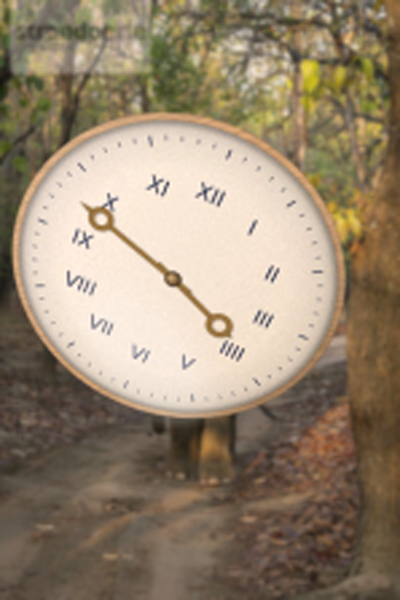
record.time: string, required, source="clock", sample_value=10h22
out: 3h48
